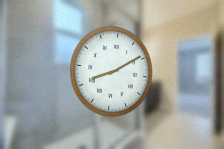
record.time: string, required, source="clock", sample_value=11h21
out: 8h09
